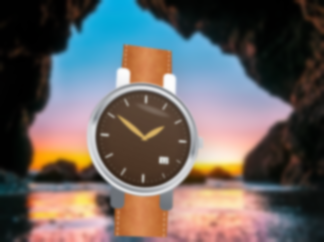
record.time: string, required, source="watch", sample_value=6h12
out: 1h51
